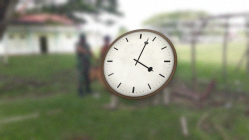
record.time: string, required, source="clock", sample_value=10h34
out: 4h03
